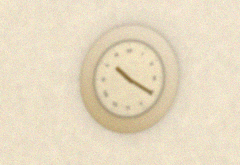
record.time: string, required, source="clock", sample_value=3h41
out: 10h20
